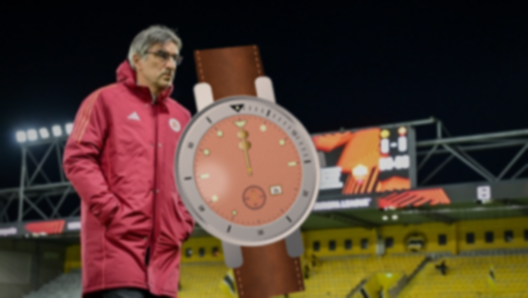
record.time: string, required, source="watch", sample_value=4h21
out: 12h00
